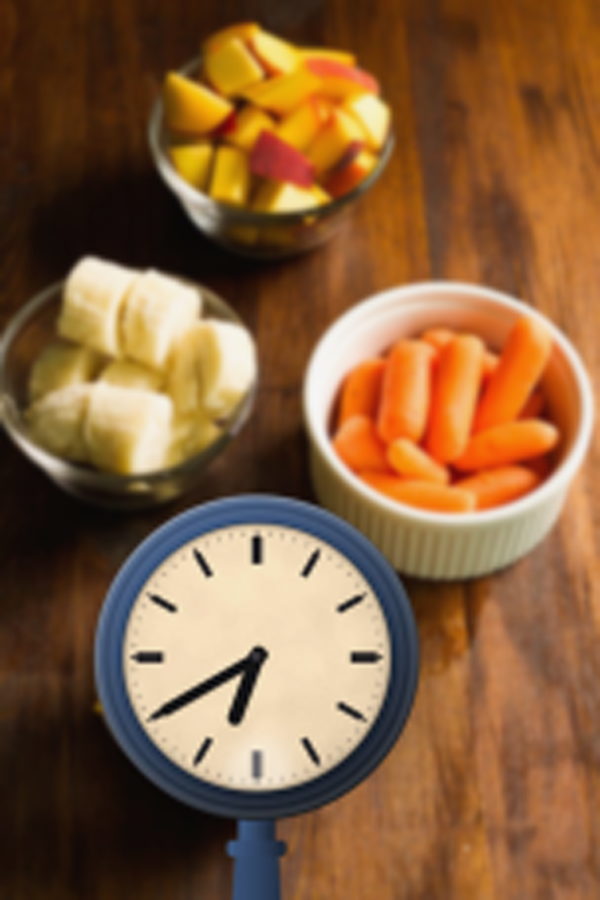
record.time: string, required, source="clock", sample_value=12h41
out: 6h40
